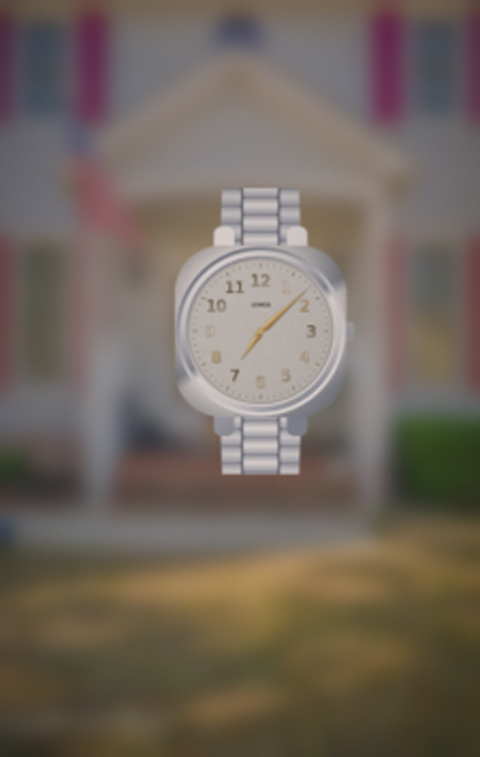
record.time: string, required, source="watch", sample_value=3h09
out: 7h08
